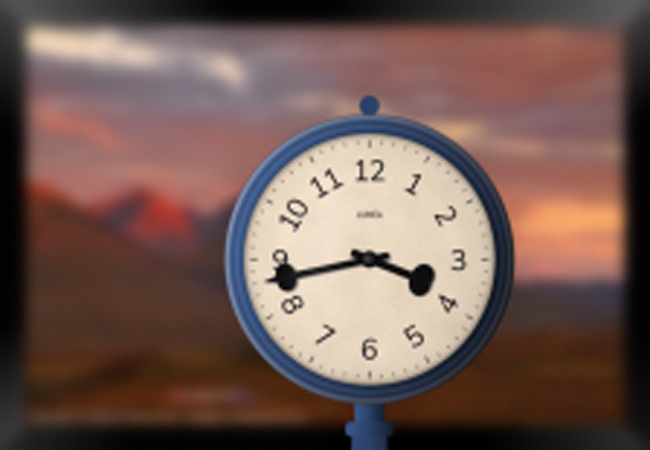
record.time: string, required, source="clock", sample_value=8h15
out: 3h43
